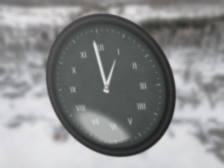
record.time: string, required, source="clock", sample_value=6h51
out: 12h59
